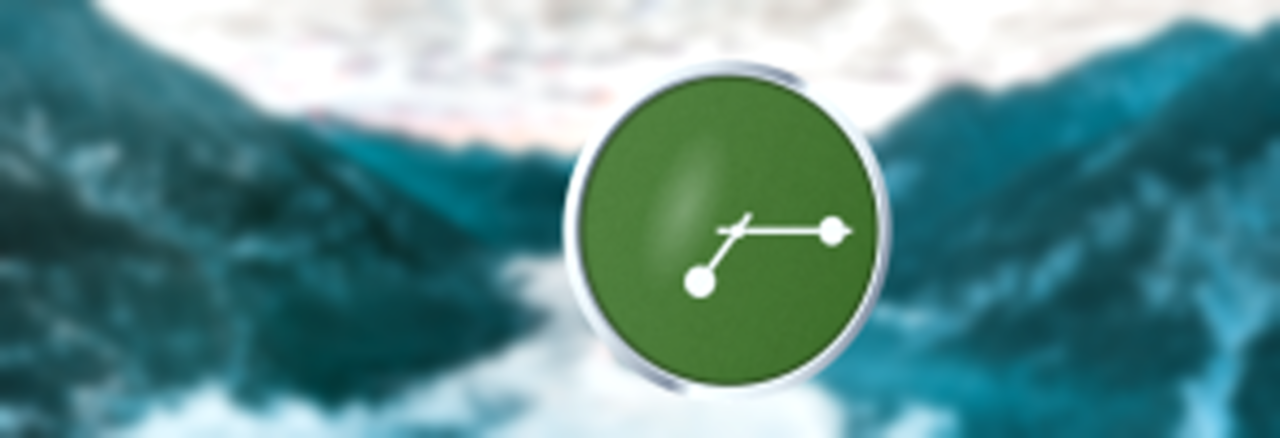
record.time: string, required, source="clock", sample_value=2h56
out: 7h15
